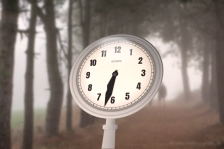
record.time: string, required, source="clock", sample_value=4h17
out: 6h32
